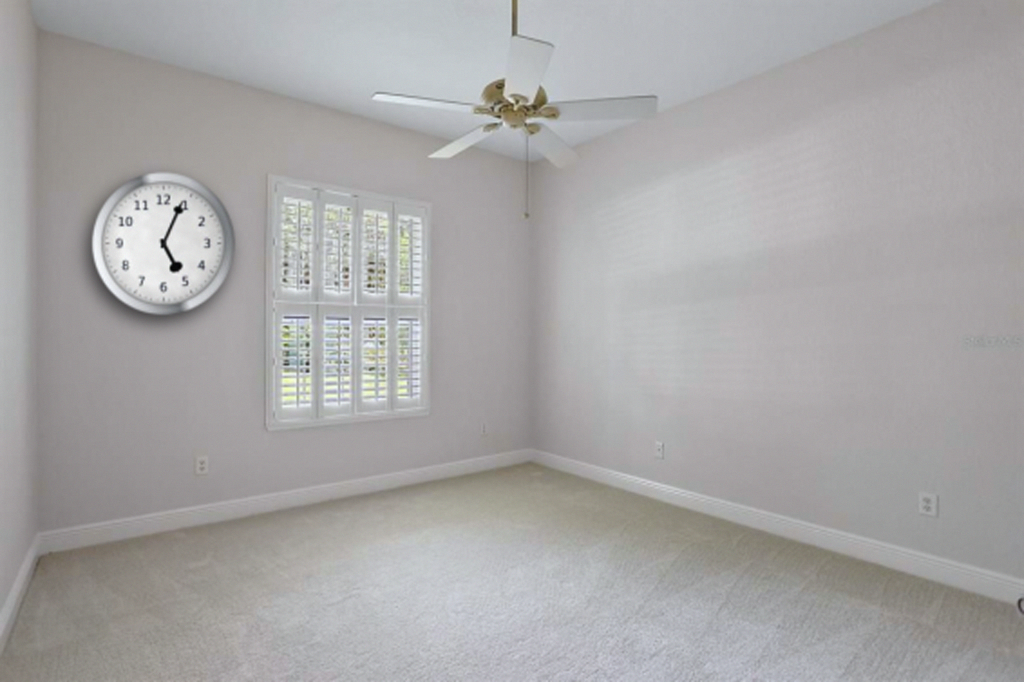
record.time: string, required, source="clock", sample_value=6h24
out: 5h04
